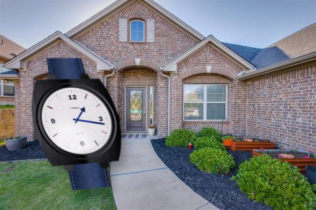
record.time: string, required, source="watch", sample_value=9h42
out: 1h17
